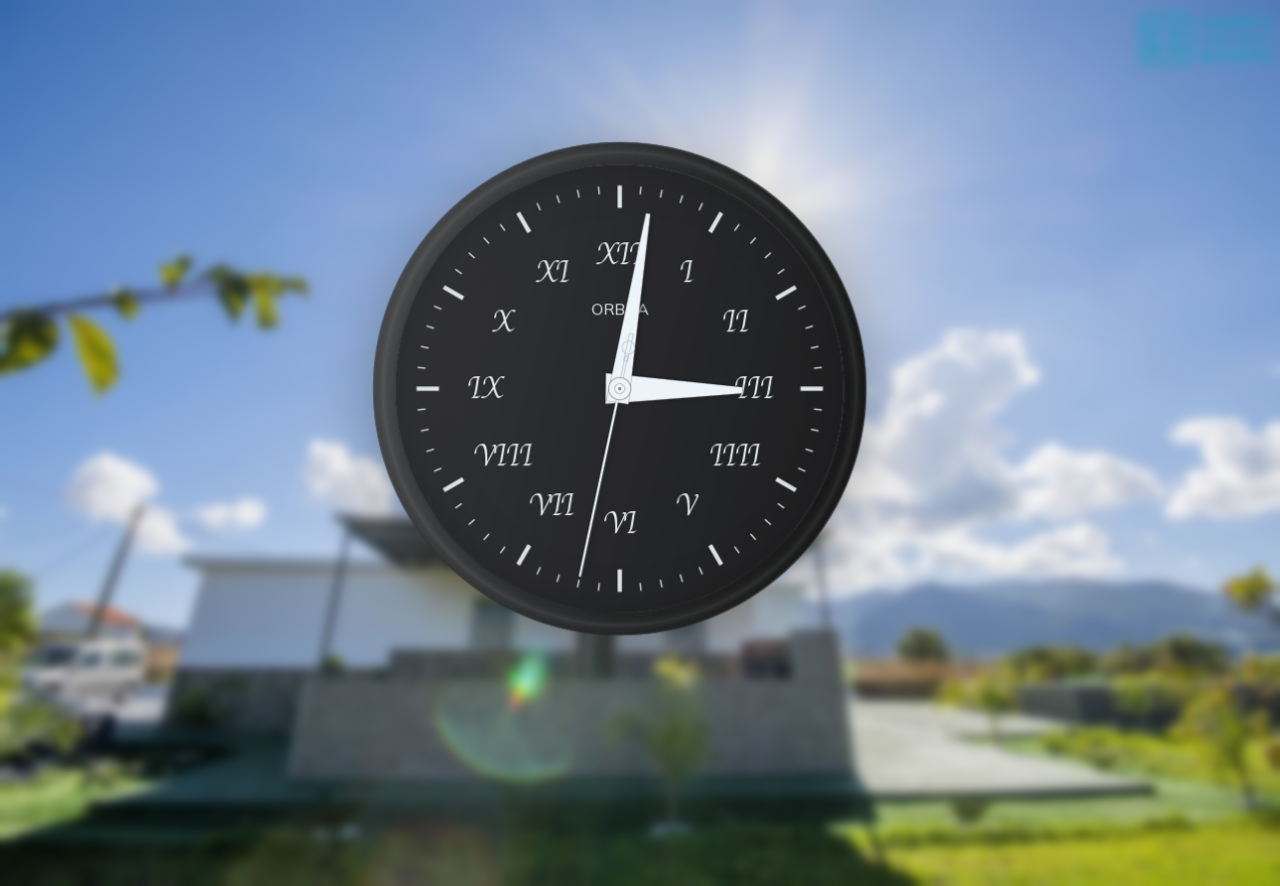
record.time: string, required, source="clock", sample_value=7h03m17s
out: 3h01m32s
